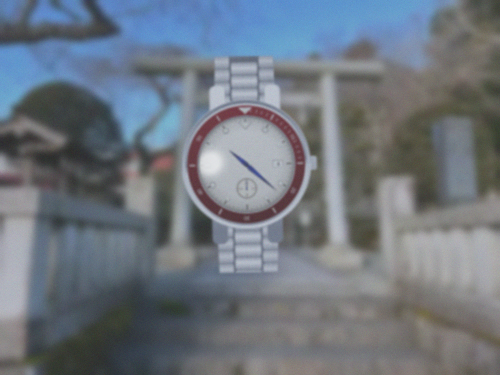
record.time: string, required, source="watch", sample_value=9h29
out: 10h22
